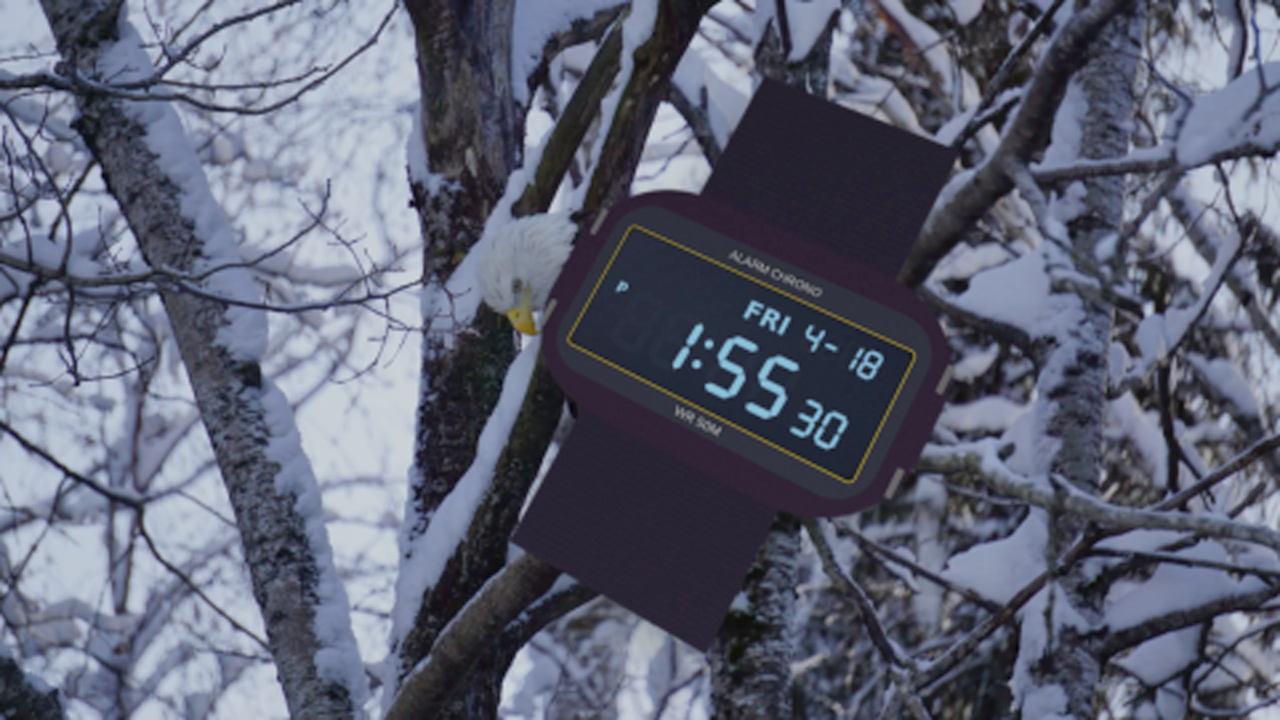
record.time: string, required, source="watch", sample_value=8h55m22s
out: 1h55m30s
